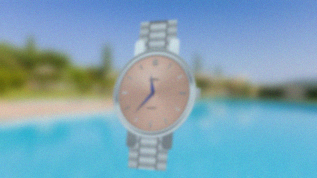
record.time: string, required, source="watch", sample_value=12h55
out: 11h37
